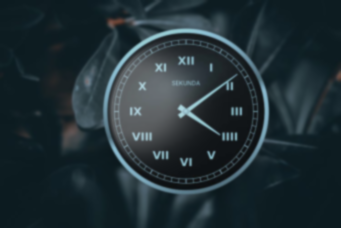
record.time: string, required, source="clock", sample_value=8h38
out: 4h09
